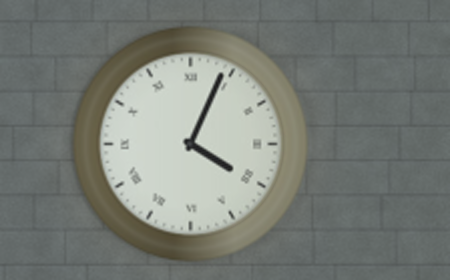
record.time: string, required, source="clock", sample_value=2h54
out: 4h04
